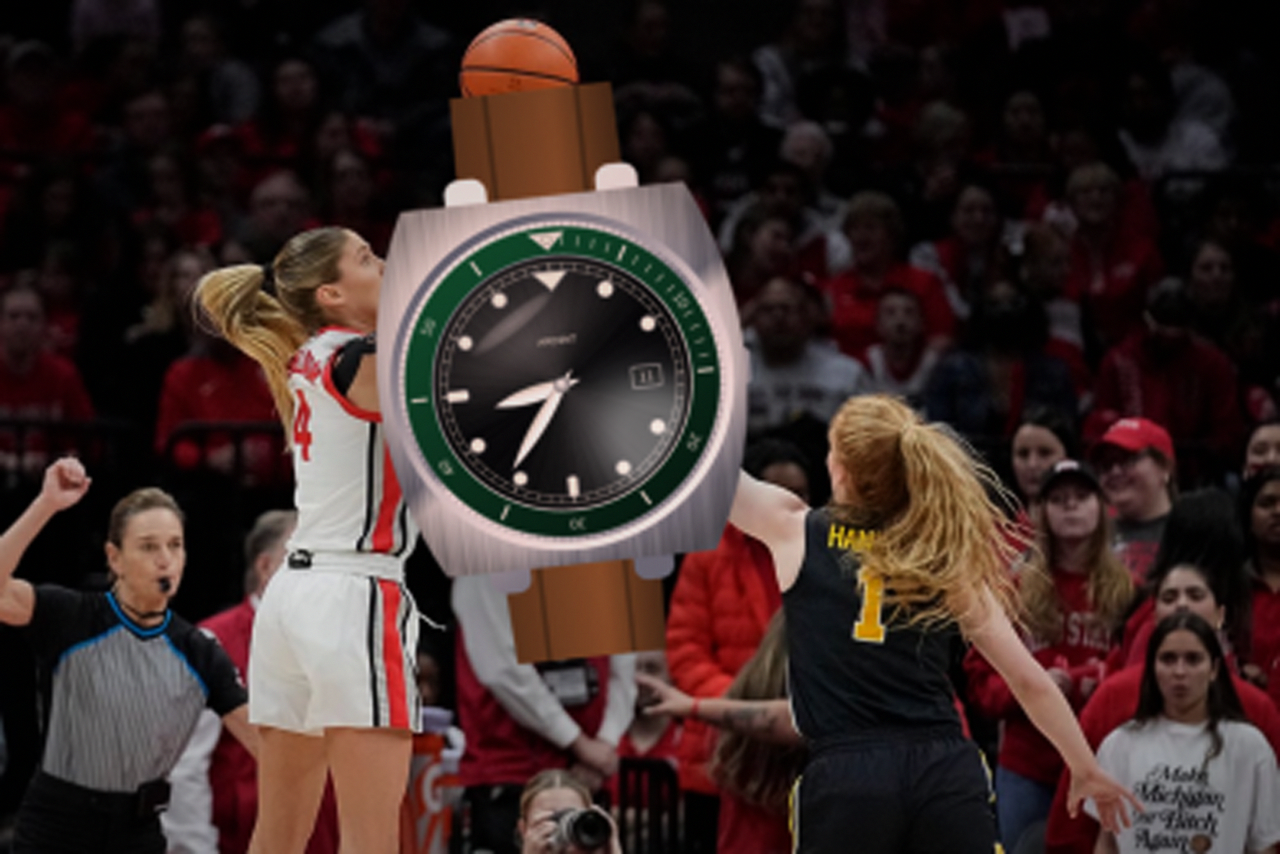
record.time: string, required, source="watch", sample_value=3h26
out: 8h36
